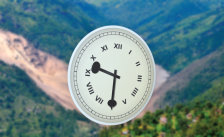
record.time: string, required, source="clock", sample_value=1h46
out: 9h30
